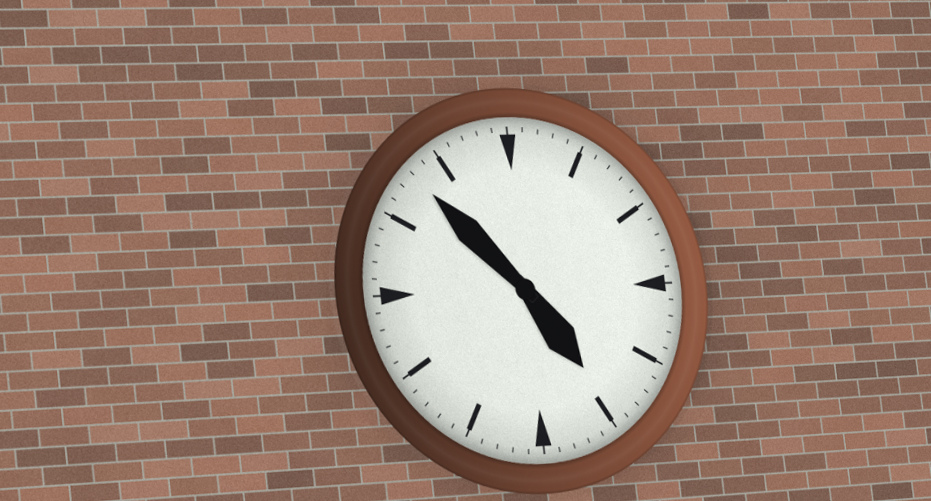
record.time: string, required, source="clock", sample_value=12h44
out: 4h53
